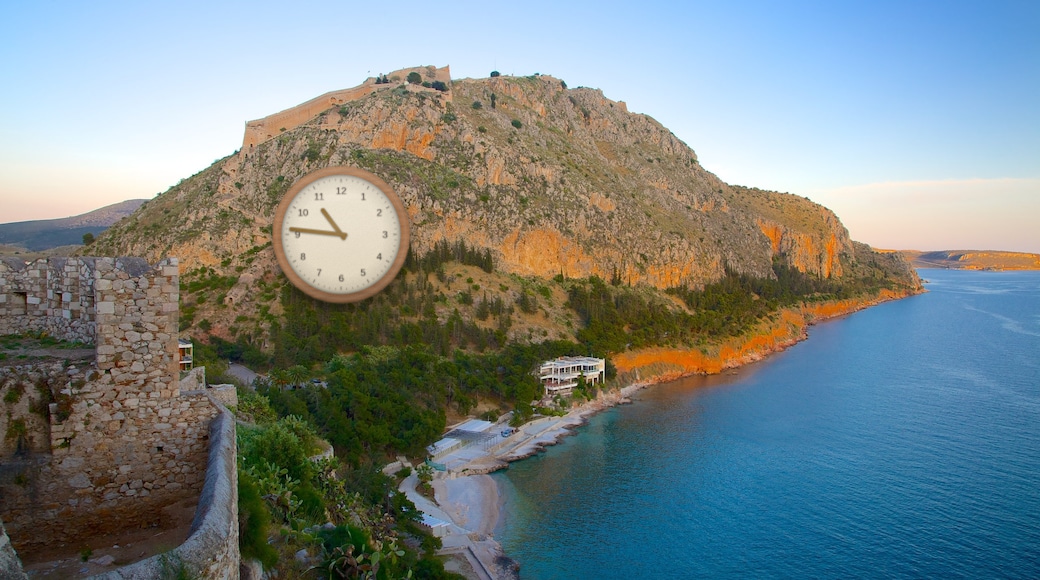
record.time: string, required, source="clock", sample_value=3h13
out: 10h46
